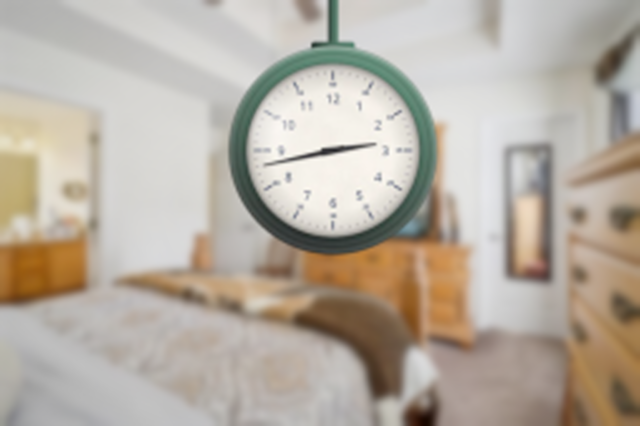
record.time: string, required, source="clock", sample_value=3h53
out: 2h43
